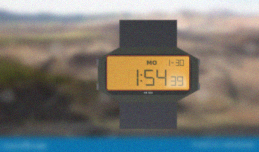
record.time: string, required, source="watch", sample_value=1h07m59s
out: 1h54m39s
